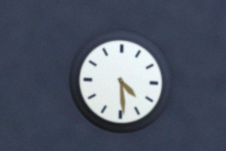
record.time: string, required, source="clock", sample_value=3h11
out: 4h29
